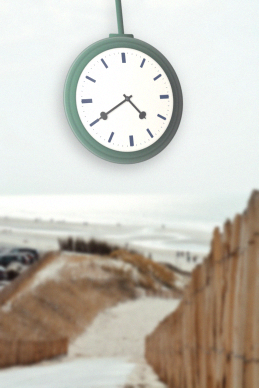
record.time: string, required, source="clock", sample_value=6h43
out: 4h40
